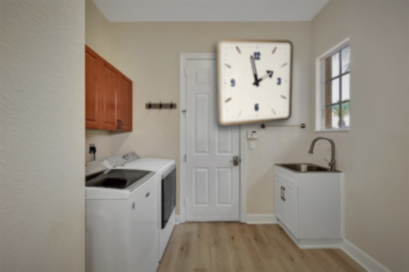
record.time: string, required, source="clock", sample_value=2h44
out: 1h58
